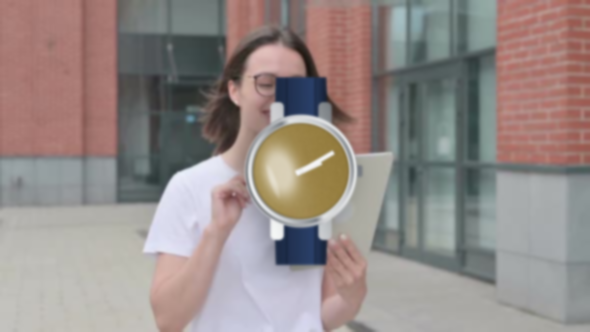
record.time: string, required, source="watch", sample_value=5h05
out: 2h10
